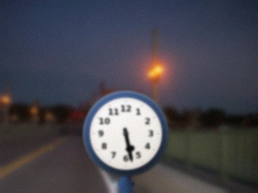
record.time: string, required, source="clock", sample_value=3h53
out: 5h28
